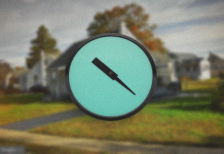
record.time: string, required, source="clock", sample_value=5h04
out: 10h22
